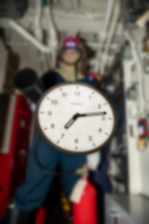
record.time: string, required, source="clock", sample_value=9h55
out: 7h13
